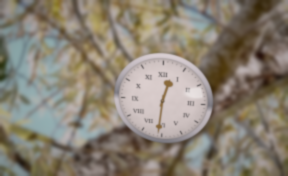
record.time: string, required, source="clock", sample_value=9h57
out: 12h31
